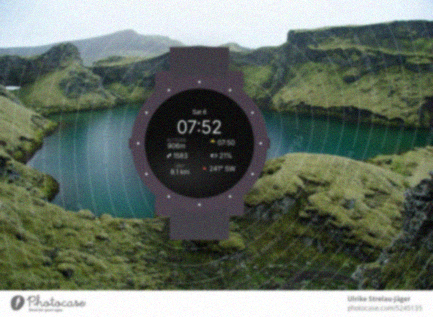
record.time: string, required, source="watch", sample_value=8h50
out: 7h52
